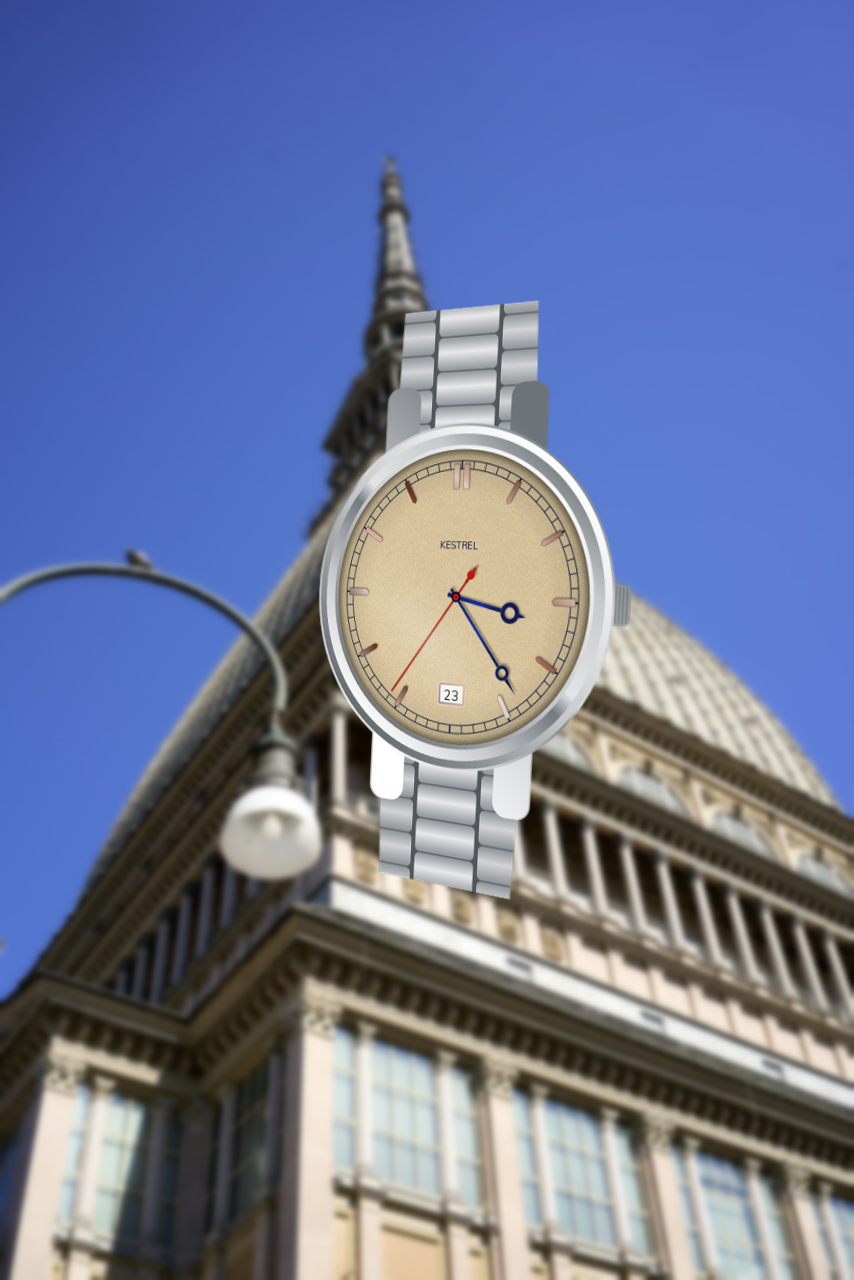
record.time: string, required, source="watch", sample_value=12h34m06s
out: 3h23m36s
